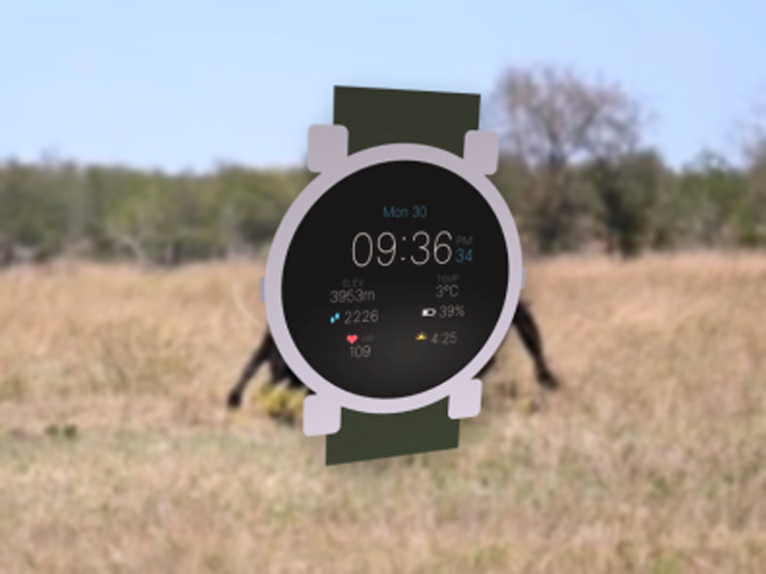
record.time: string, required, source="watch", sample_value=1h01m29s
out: 9h36m34s
